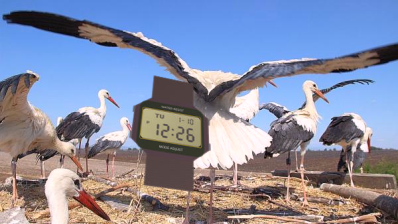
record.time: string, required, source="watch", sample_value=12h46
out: 12h26
